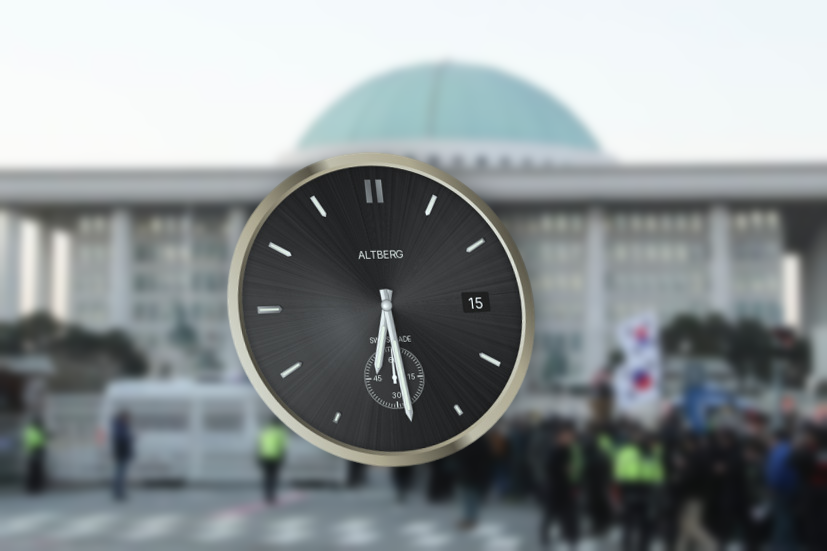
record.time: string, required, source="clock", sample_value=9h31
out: 6h29
